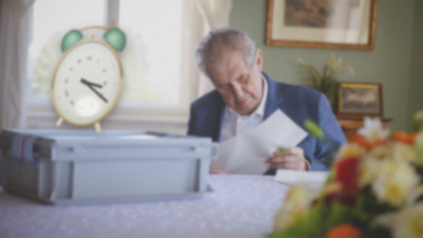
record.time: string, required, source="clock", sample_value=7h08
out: 3h20
